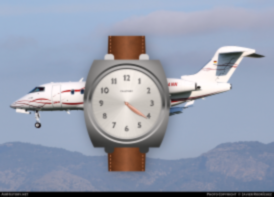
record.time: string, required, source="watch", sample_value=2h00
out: 4h21
